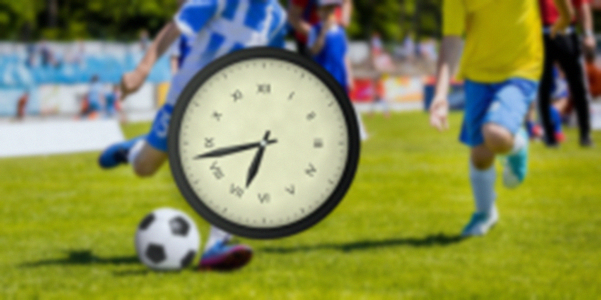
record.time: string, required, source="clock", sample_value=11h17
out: 6h43
